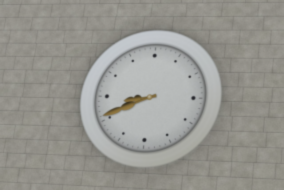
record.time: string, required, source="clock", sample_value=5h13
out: 8h41
